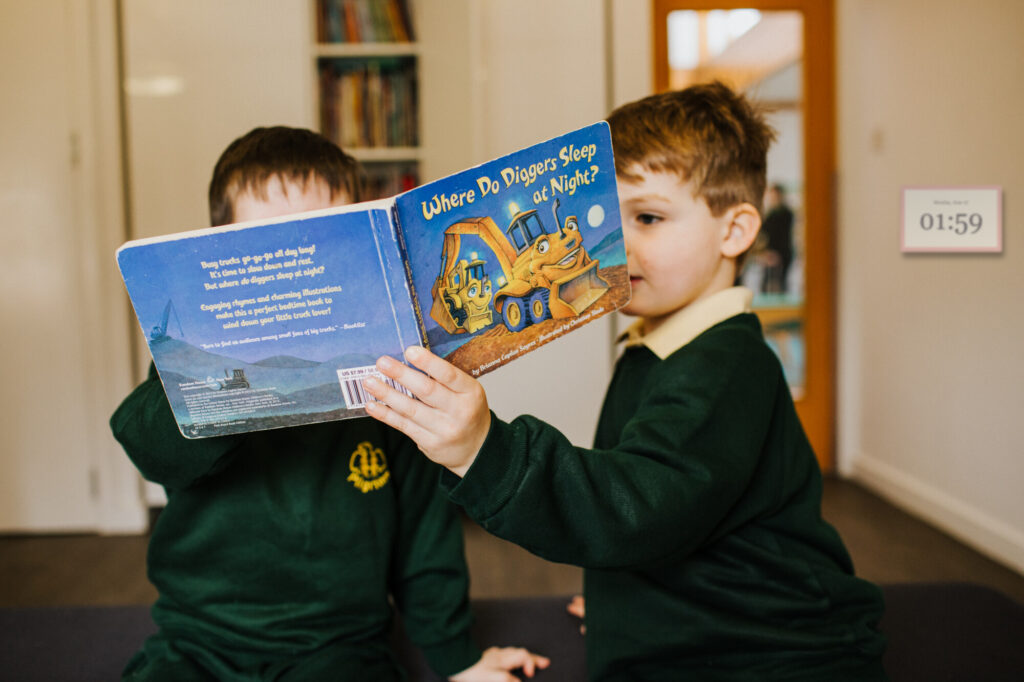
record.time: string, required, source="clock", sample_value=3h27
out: 1h59
